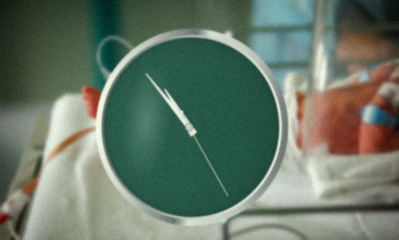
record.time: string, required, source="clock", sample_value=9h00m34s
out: 10h53m25s
